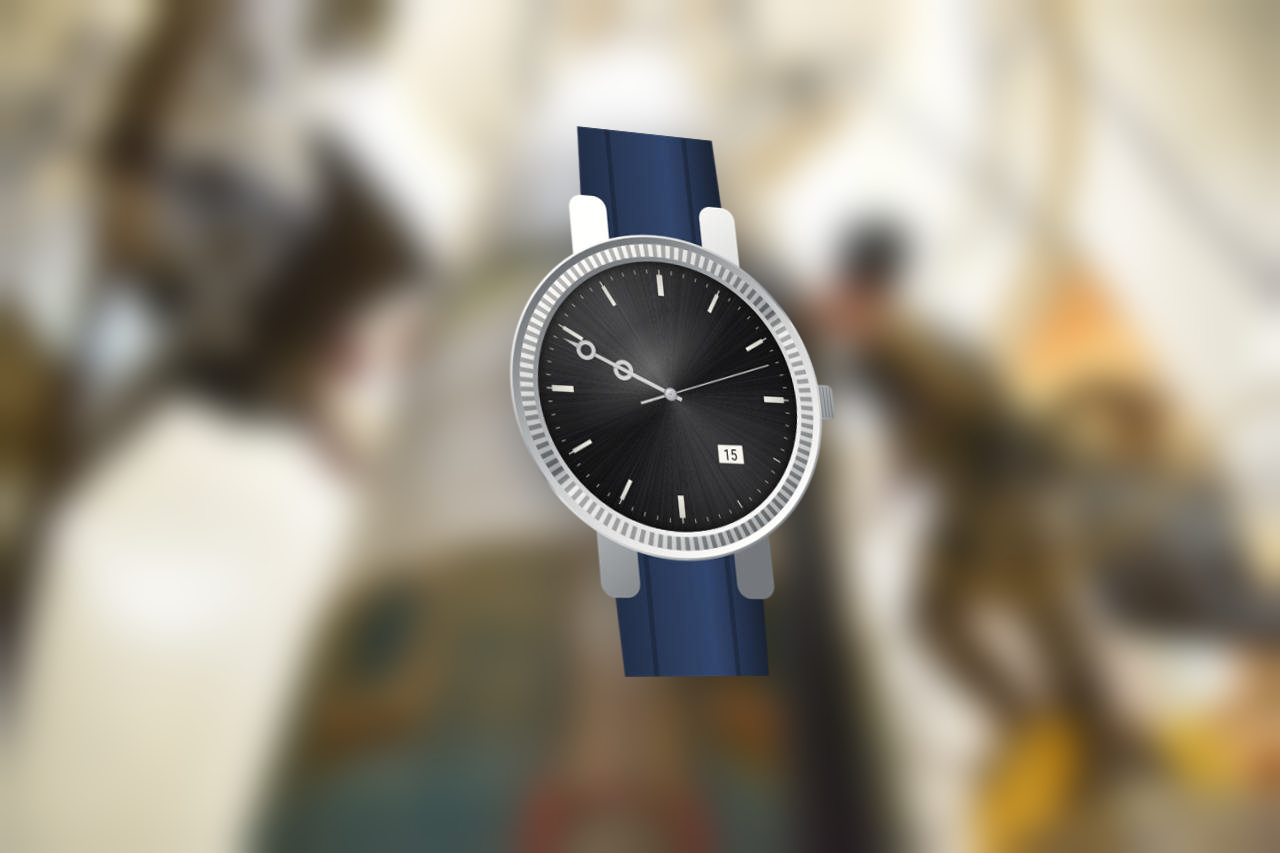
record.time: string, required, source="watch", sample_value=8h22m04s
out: 9h49m12s
